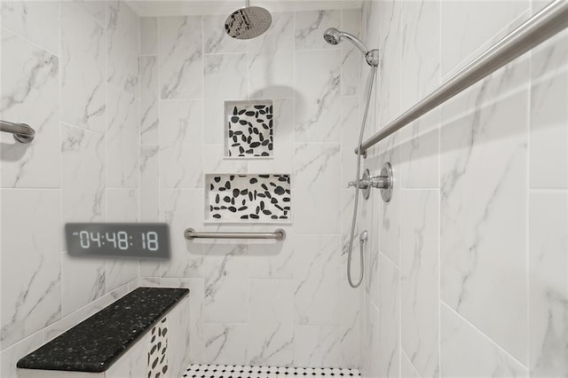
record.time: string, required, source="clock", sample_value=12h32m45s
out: 4h48m18s
